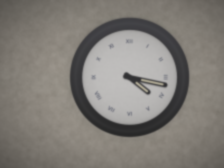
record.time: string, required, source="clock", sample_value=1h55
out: 4h17
